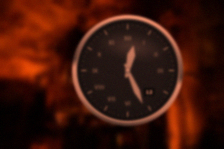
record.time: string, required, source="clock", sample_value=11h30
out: 12h26
